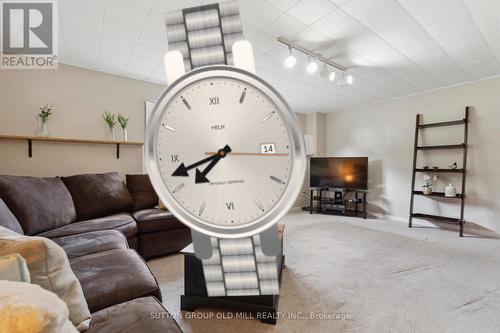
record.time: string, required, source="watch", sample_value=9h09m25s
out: 7h42m16s
